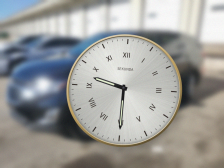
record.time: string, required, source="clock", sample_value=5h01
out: 9h30
